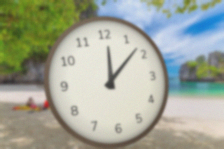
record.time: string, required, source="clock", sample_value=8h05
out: 12h08
